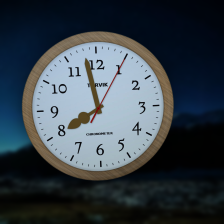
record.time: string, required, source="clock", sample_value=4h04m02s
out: 7h58m05s
